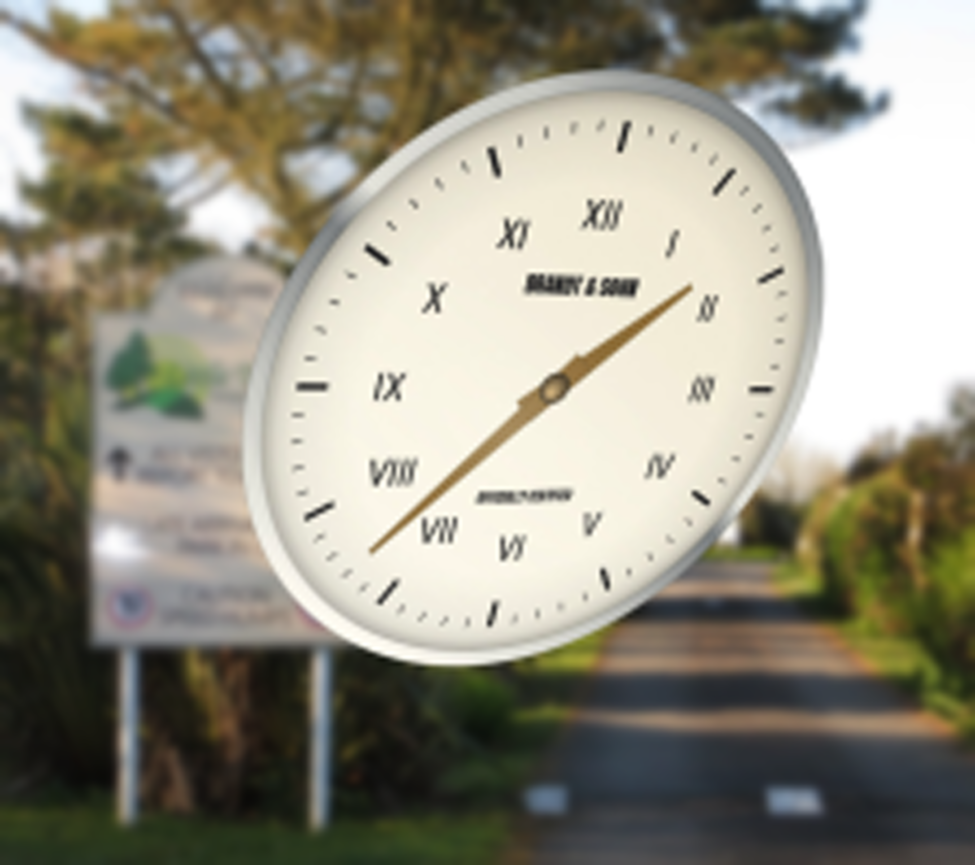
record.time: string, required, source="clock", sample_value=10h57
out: 1h37
